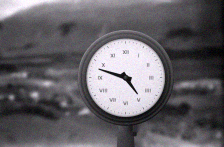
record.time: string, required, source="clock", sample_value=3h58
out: 4h48
